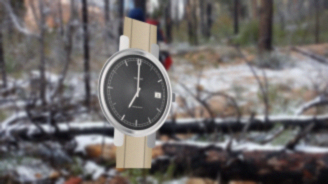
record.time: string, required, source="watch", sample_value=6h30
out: 7h00
